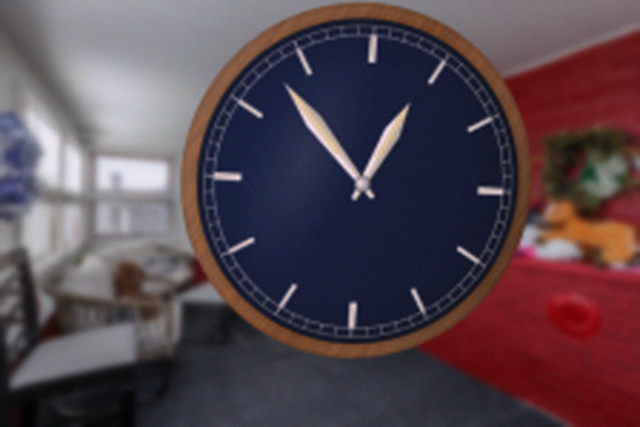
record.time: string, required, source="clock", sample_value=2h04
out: 12h53
